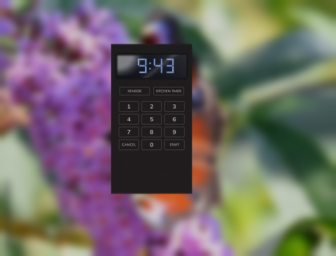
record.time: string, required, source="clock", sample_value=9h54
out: 9h43
